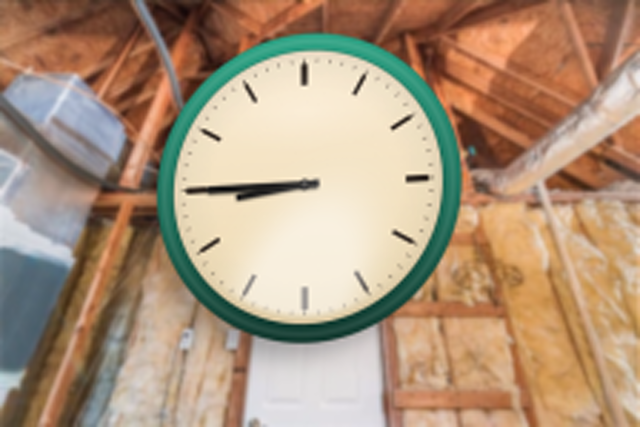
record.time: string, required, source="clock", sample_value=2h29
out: 8h45
